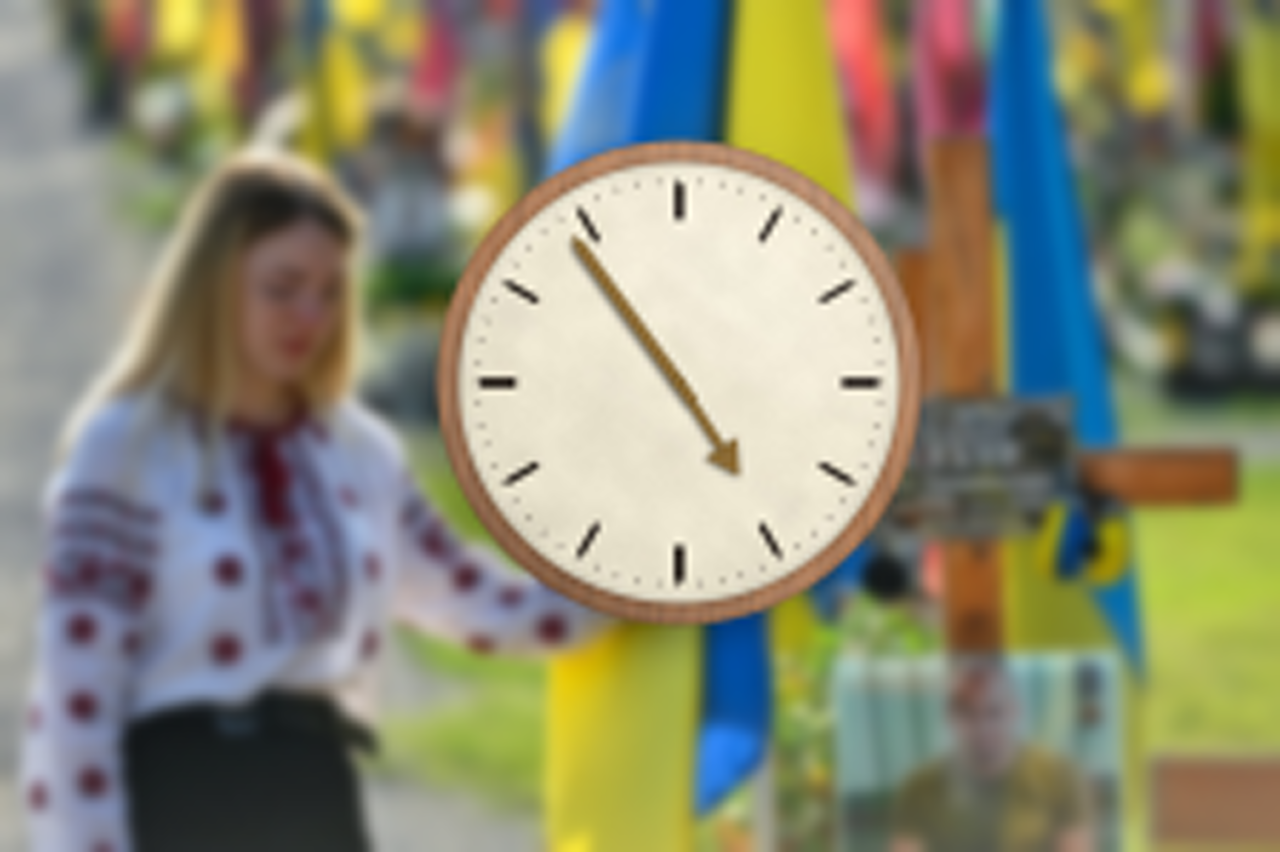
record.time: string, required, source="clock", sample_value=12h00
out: 4h54
